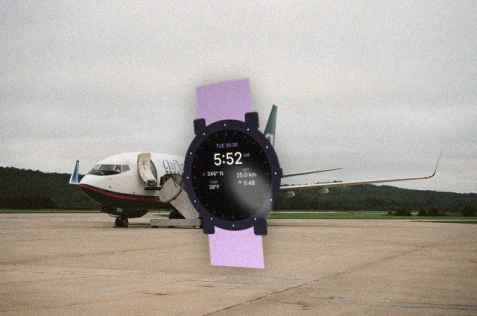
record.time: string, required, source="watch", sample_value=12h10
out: 5h52
